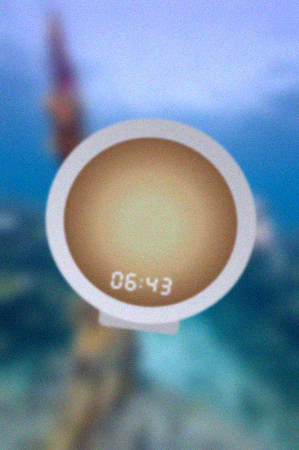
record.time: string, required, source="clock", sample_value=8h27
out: 6h43
